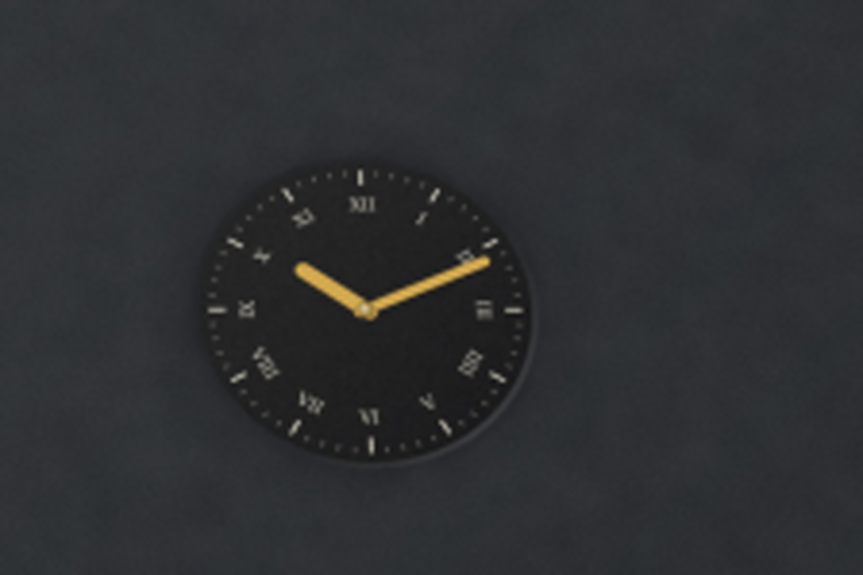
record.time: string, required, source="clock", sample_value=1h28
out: 10h11
